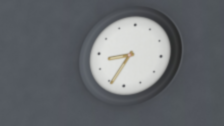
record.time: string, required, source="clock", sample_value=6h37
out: 8h34
